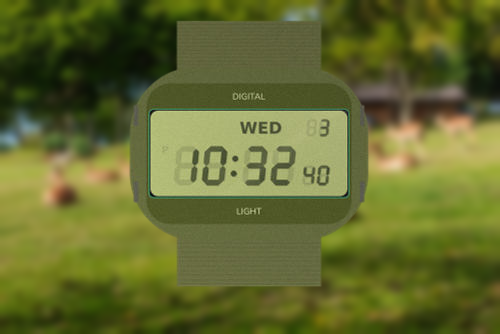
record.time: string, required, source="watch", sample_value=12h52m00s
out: 10h32m40s
